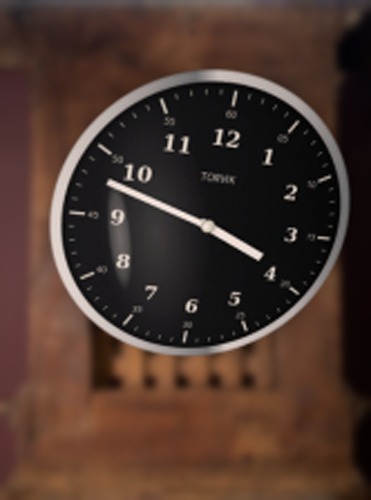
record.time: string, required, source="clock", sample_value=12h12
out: 3h48
